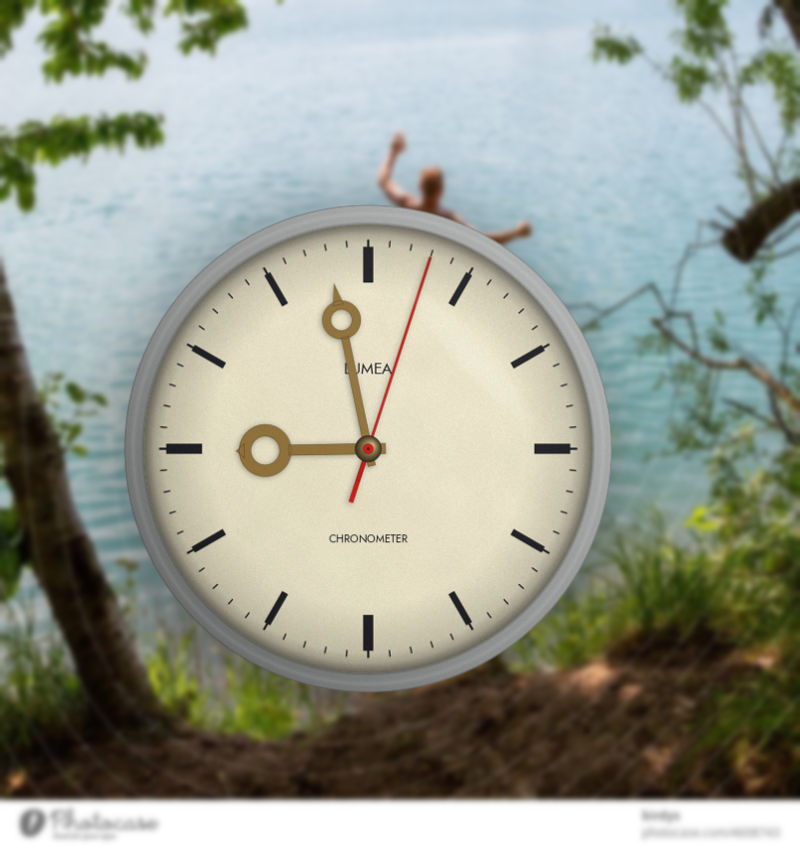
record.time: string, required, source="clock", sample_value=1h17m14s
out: 8h58m03s
